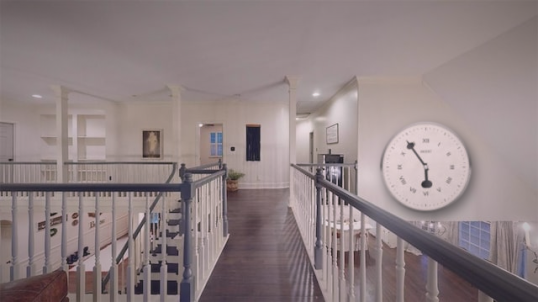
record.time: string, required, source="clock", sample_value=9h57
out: 5h54
